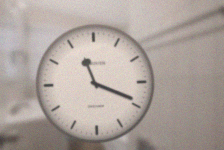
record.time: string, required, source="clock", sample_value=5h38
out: 11h19
